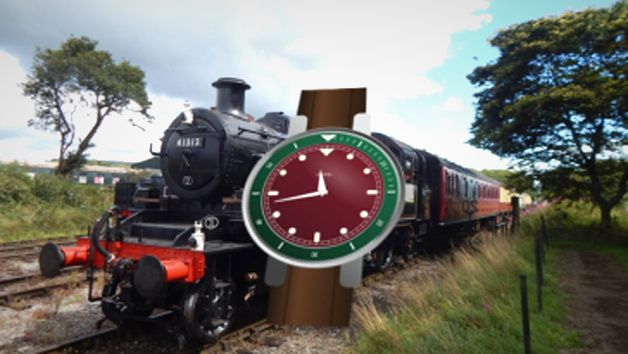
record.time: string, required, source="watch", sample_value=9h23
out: 11h43
